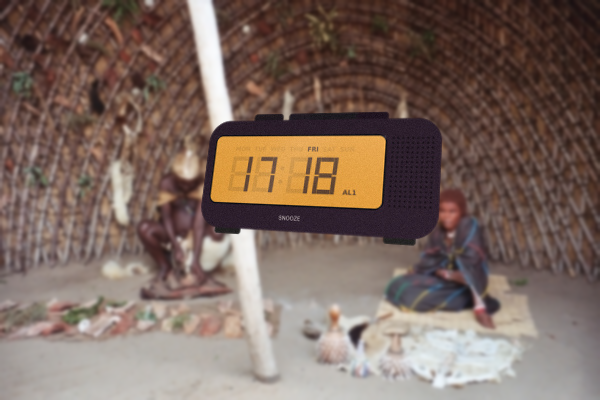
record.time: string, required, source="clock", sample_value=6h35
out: 17h18
